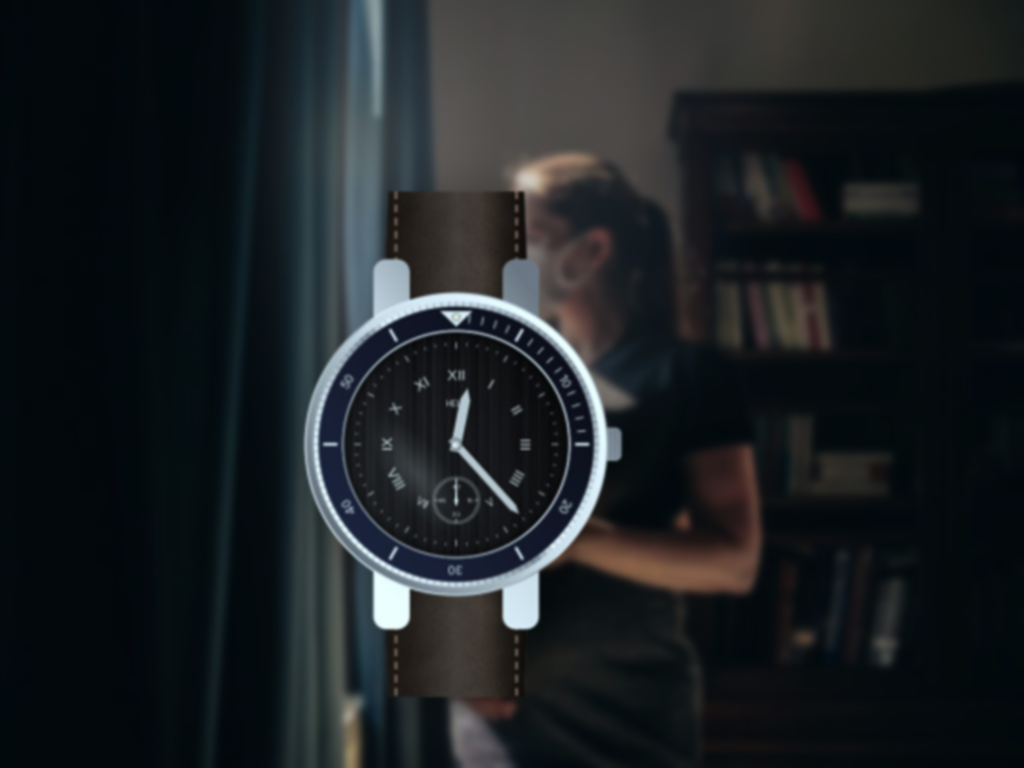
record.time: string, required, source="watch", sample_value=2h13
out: 12h23
